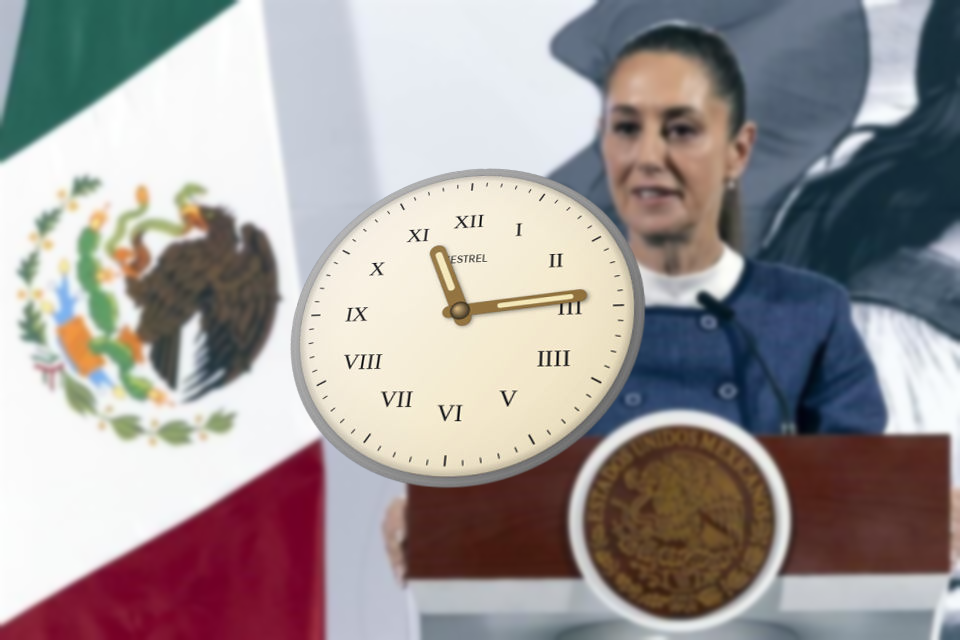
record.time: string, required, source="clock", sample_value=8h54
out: 11h14
